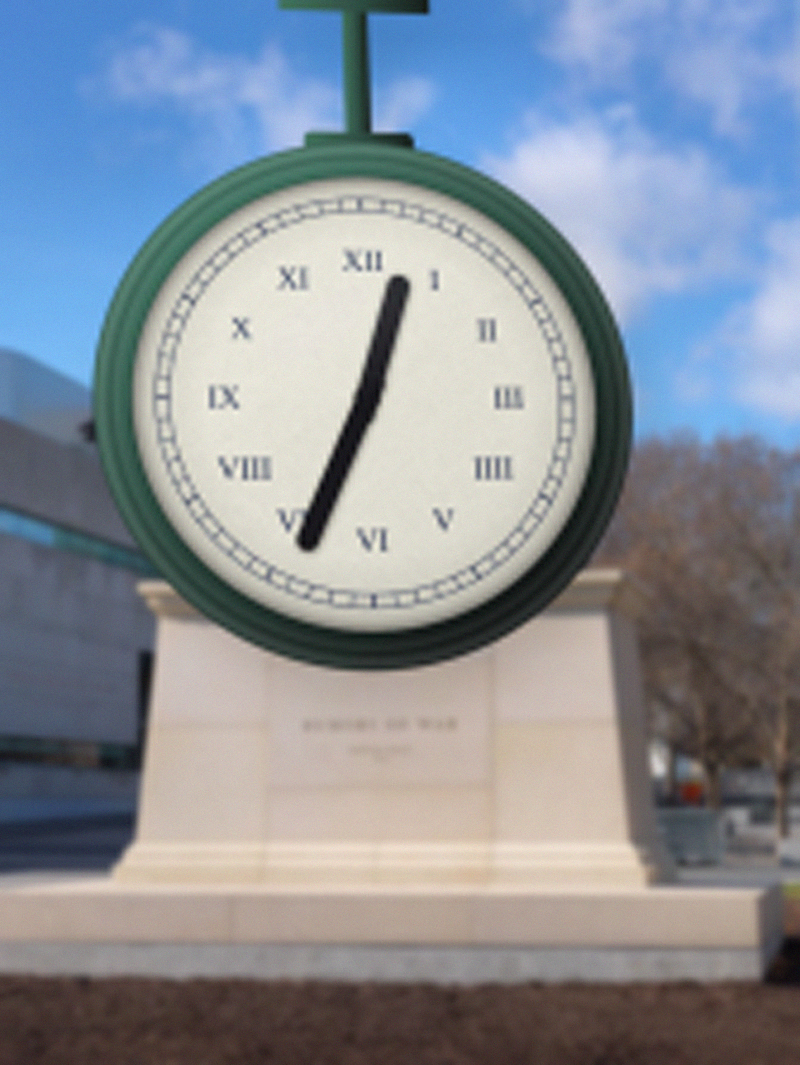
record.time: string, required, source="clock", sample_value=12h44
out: 12h34
